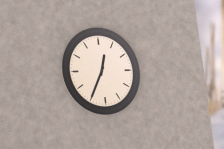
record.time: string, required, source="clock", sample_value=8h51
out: 12h35
